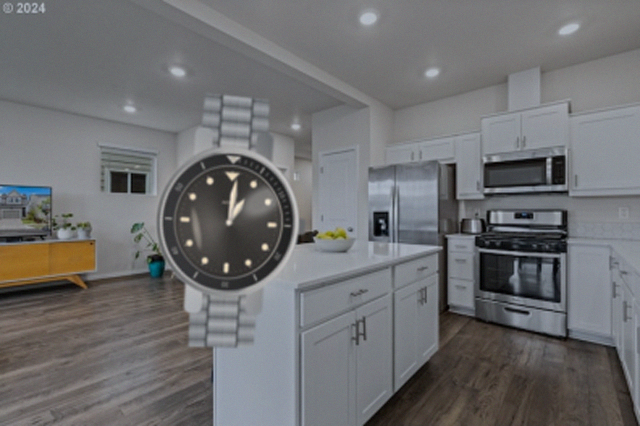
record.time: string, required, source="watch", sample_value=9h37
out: 1h01
